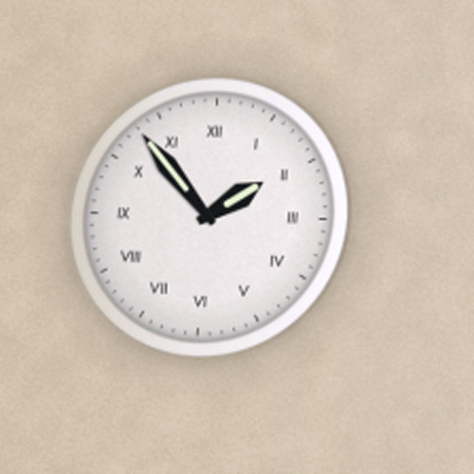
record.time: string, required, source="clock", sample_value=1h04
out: 1h53
